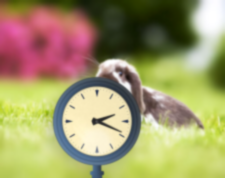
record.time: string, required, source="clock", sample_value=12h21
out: 2h19
